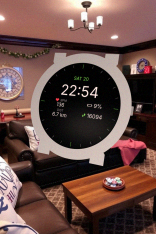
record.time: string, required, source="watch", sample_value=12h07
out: 22h54
